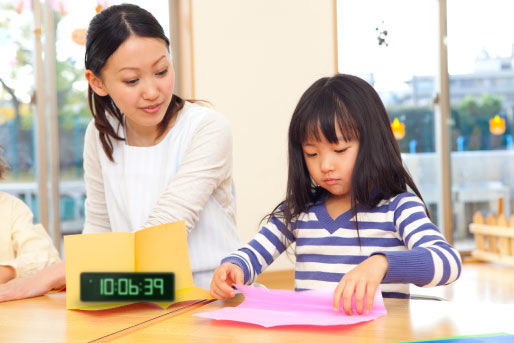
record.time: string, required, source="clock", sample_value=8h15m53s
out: 10h06m39s
